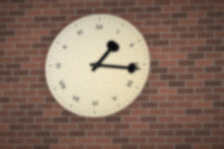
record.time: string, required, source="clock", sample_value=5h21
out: 1h16
